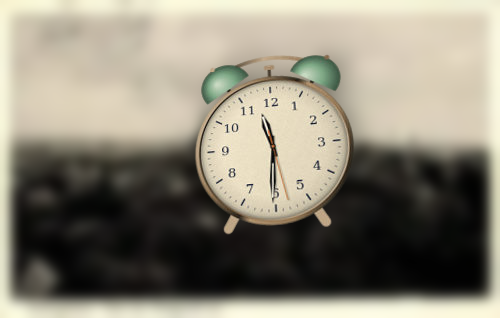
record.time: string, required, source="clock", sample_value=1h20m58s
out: 11h30m28s
